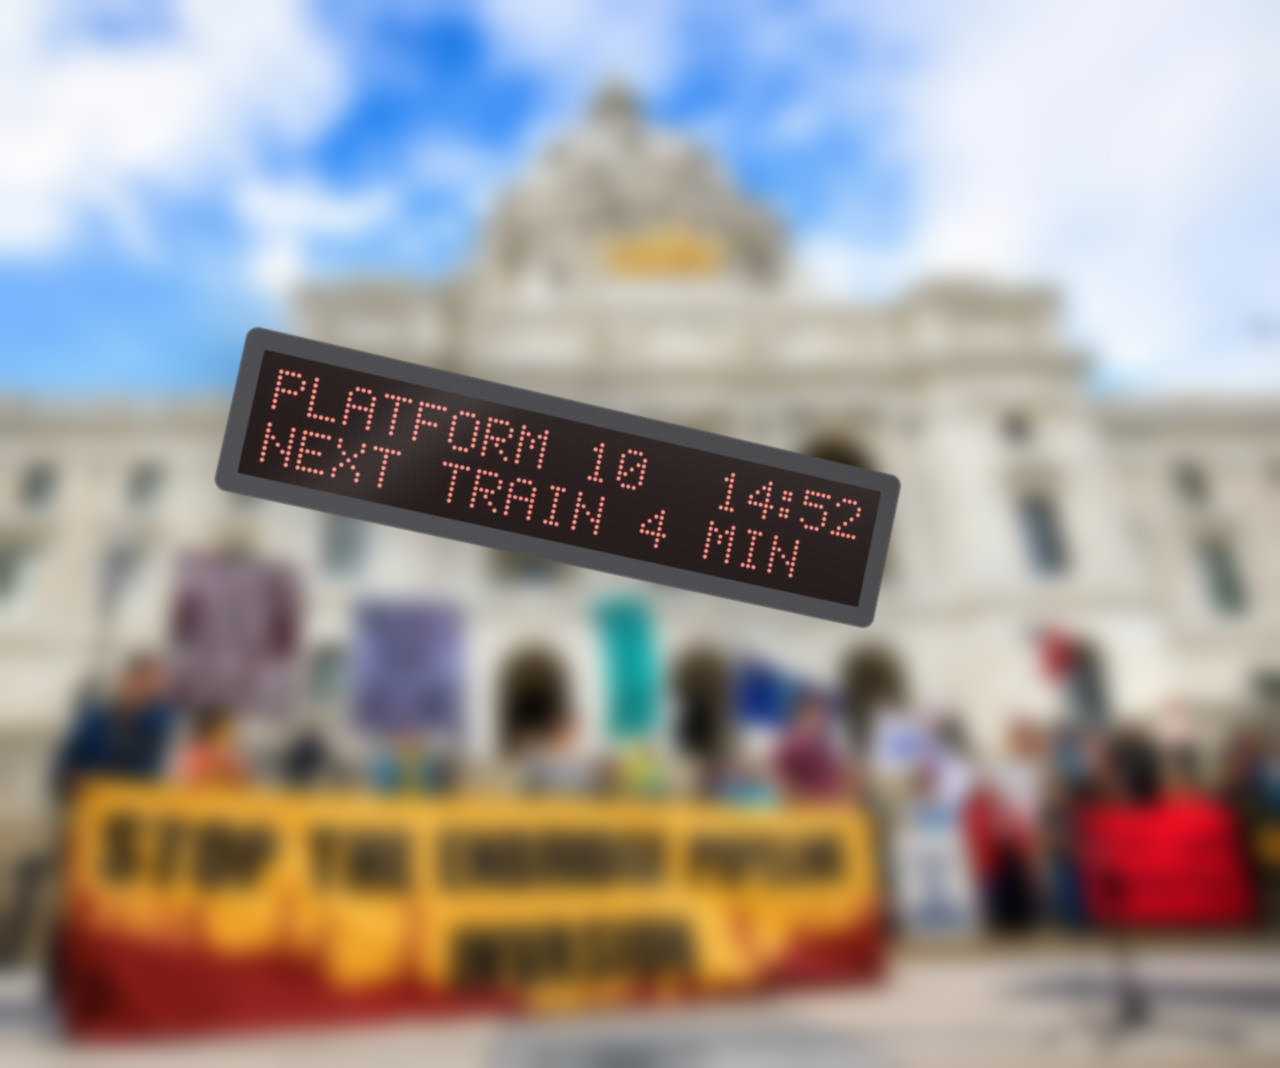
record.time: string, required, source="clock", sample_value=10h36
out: 14h52
